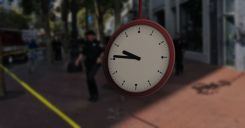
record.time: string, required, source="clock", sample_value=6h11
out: 9h46
